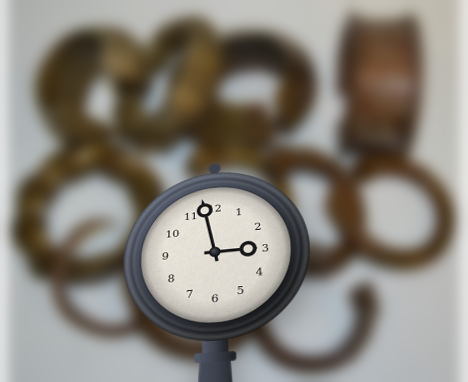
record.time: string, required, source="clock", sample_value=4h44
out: 2h58
